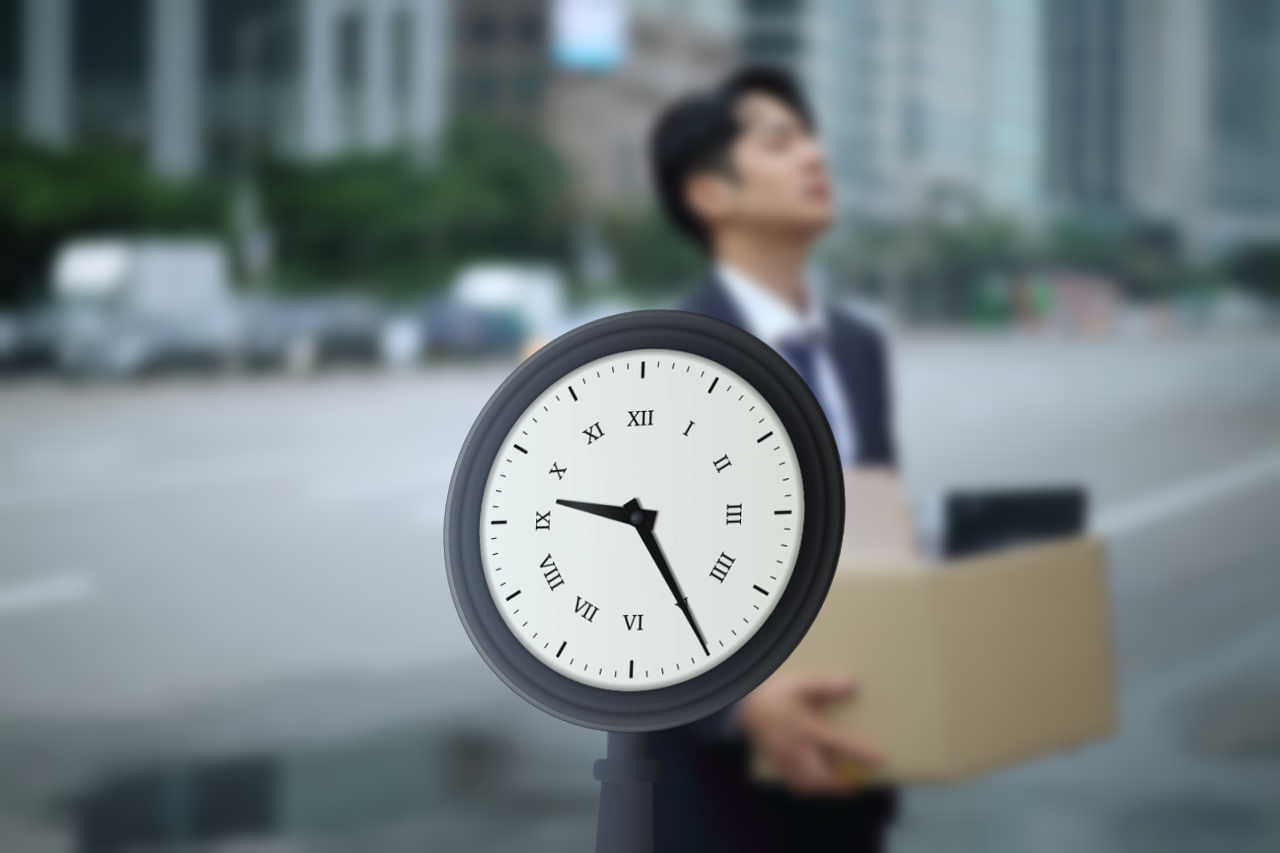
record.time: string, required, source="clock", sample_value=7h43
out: 9h25
